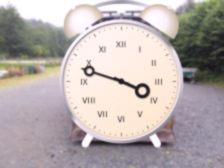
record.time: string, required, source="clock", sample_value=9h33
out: 3h48
